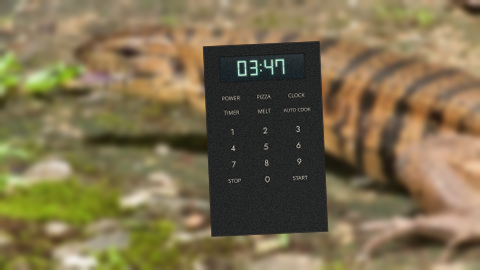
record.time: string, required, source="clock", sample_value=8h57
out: 3h47
